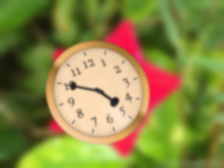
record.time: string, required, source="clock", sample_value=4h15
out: 4h50
